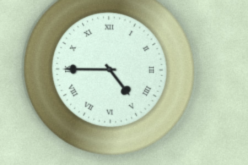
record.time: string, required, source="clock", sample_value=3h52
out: 4h45
